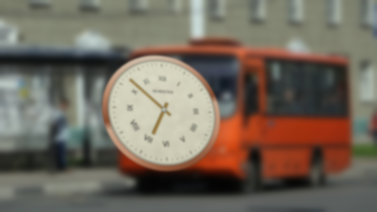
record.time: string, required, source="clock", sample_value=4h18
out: 6h52
